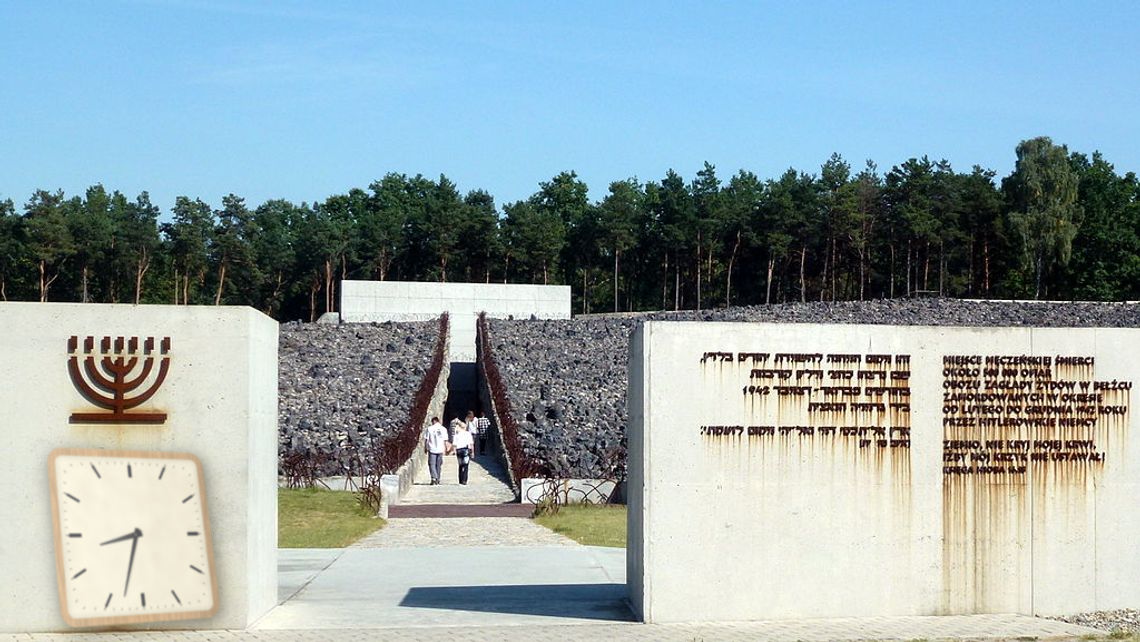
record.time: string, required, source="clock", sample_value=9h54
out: 8h33
